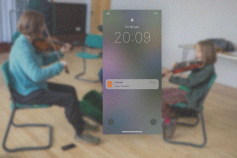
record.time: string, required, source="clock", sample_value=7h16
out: 20h09
